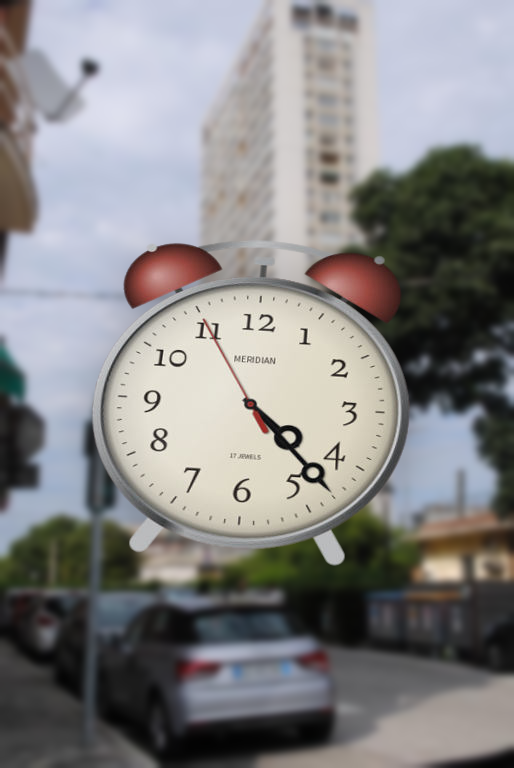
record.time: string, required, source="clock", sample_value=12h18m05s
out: 4h22m55s
